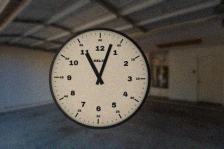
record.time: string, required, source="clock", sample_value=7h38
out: 11h03
